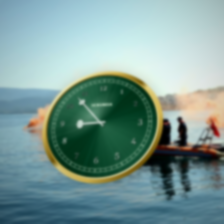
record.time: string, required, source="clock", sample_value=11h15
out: 8h53
